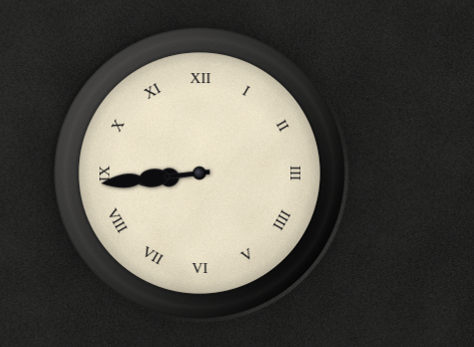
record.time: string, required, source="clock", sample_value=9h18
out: 8h44
